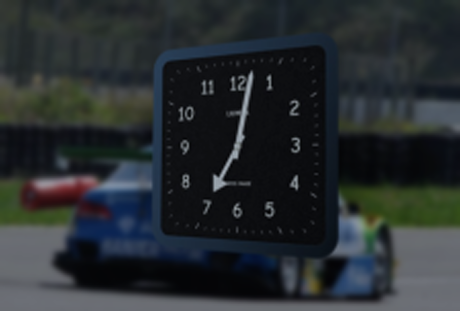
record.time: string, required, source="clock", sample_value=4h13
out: 7h02
